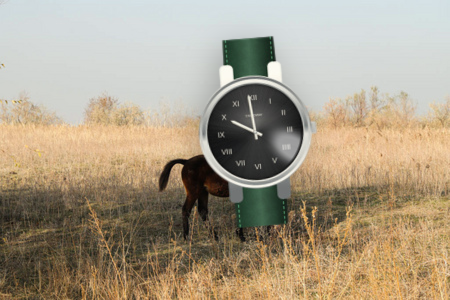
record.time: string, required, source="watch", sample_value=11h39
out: 9h59
